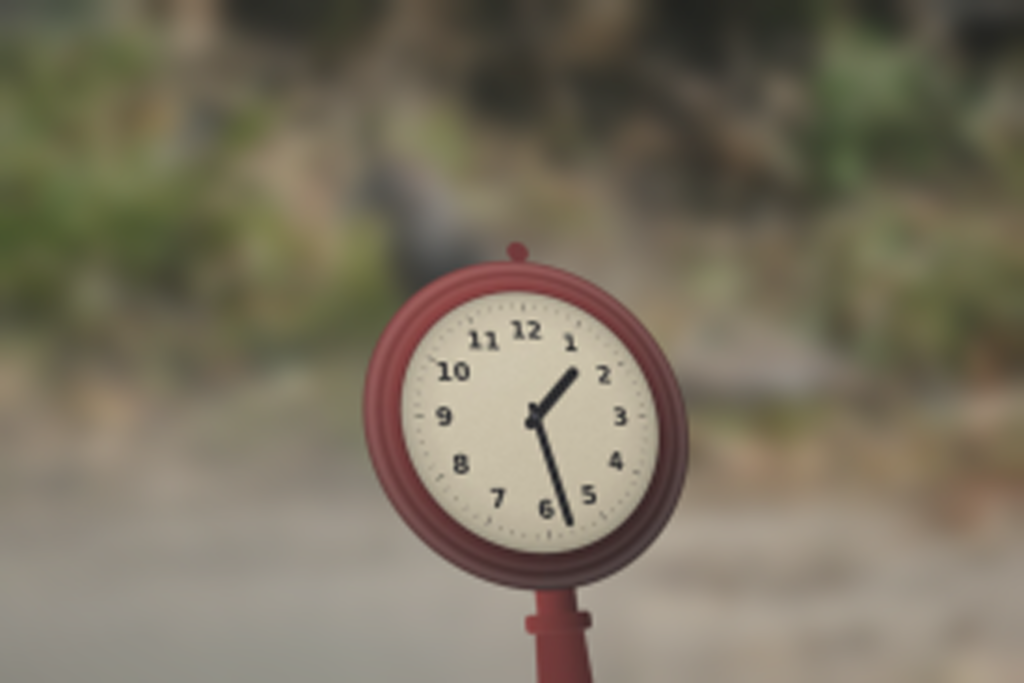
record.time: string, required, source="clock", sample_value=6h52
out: 1h28
